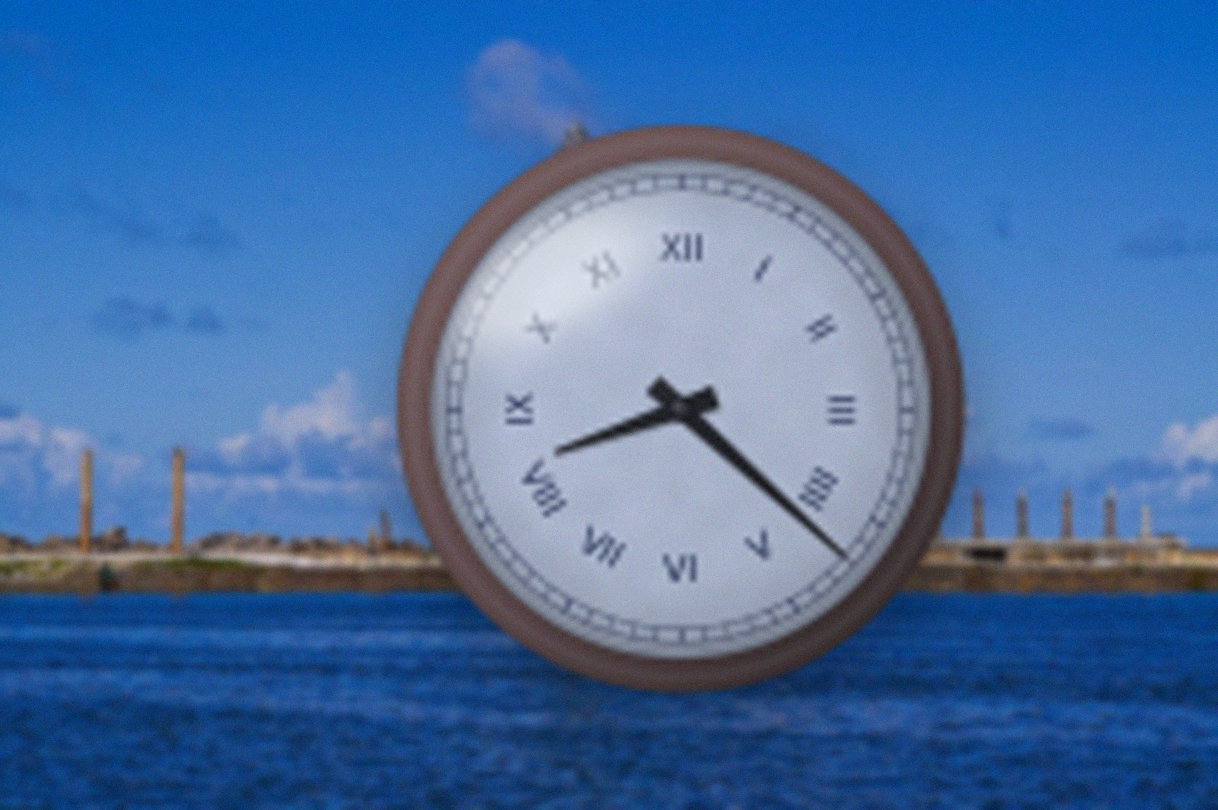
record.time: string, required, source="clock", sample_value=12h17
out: 8h22
